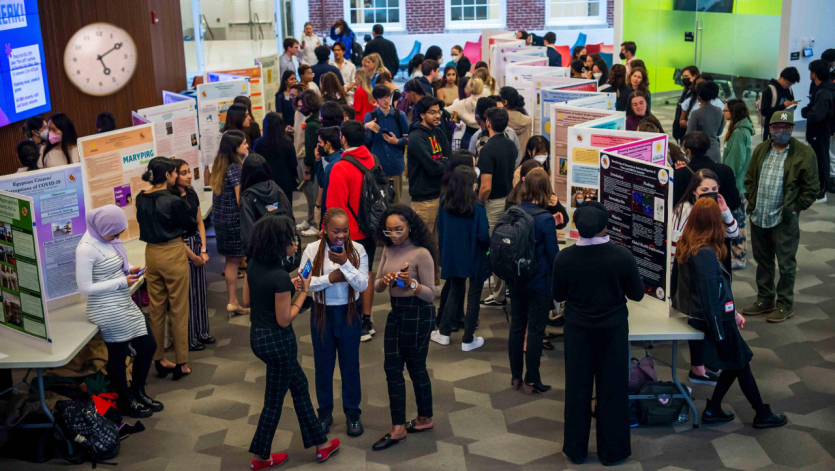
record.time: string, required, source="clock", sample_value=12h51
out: 5h10
